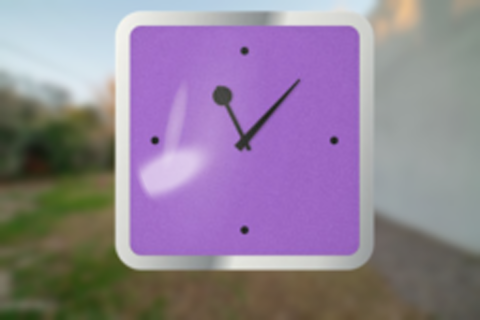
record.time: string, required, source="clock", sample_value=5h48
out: 11h07
